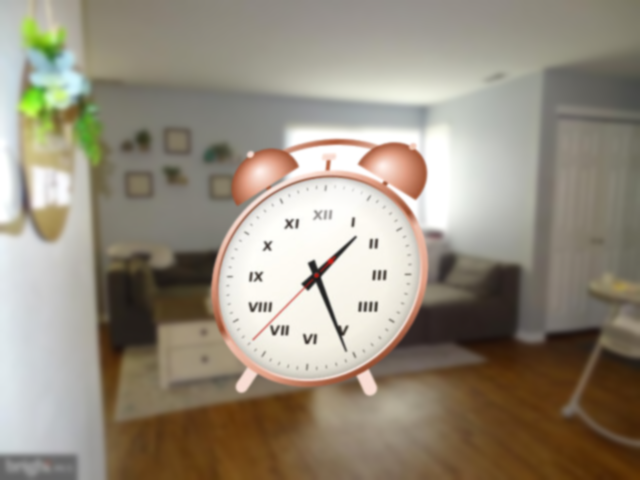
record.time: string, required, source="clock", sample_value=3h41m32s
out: 1h25m37s
